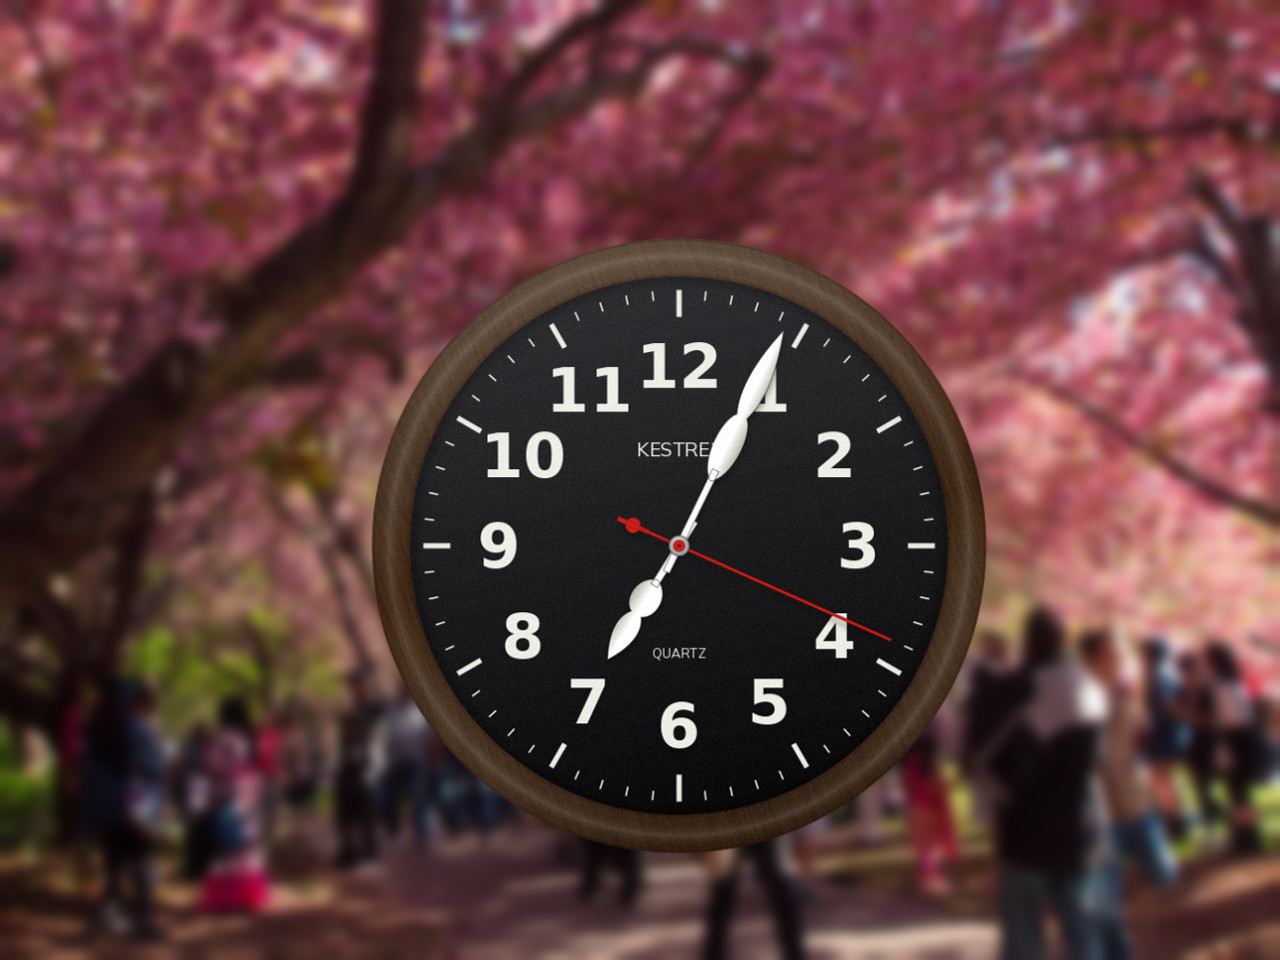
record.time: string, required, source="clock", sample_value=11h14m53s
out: 7h04m19s
